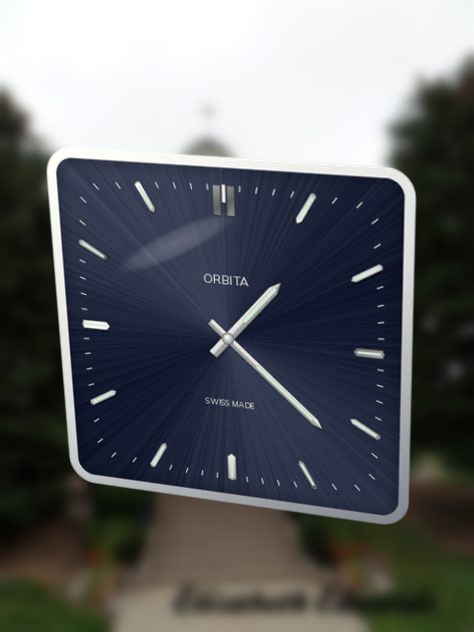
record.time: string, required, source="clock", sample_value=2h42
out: 1h22
